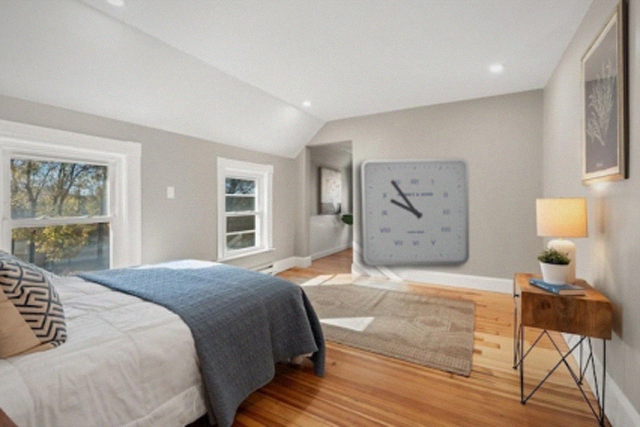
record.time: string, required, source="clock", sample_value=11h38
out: 9h54
